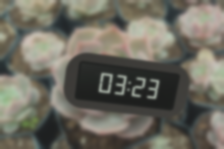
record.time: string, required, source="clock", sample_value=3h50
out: 3h23
